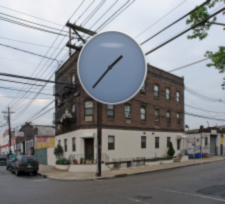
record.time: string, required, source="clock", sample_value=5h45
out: 1h37
